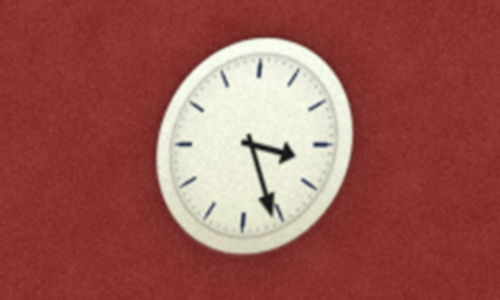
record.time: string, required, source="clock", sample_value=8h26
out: 3h26
